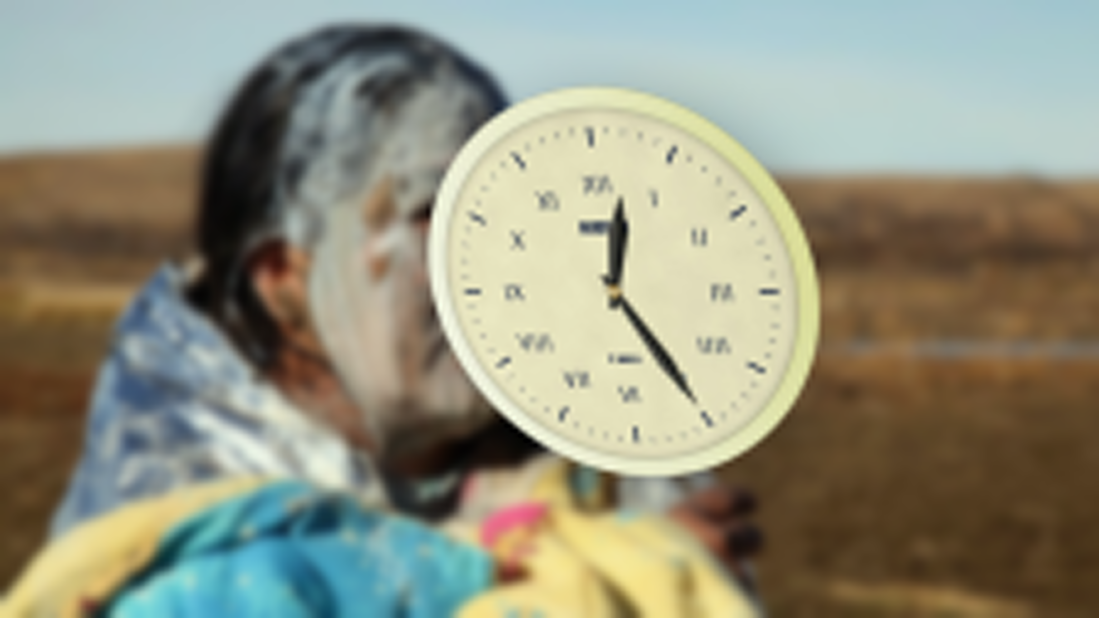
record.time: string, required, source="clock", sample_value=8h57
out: 12h25
